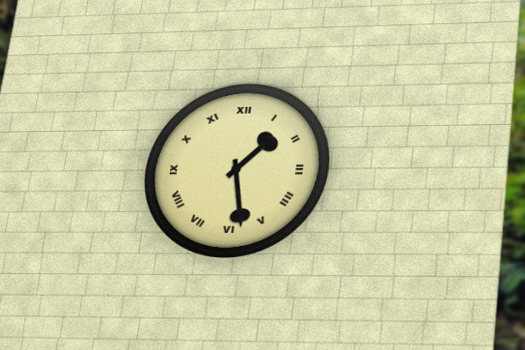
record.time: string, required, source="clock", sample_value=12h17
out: 1h28
